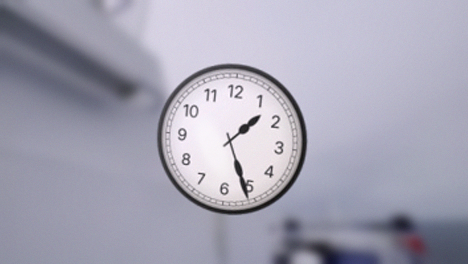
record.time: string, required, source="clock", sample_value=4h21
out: 1h26
